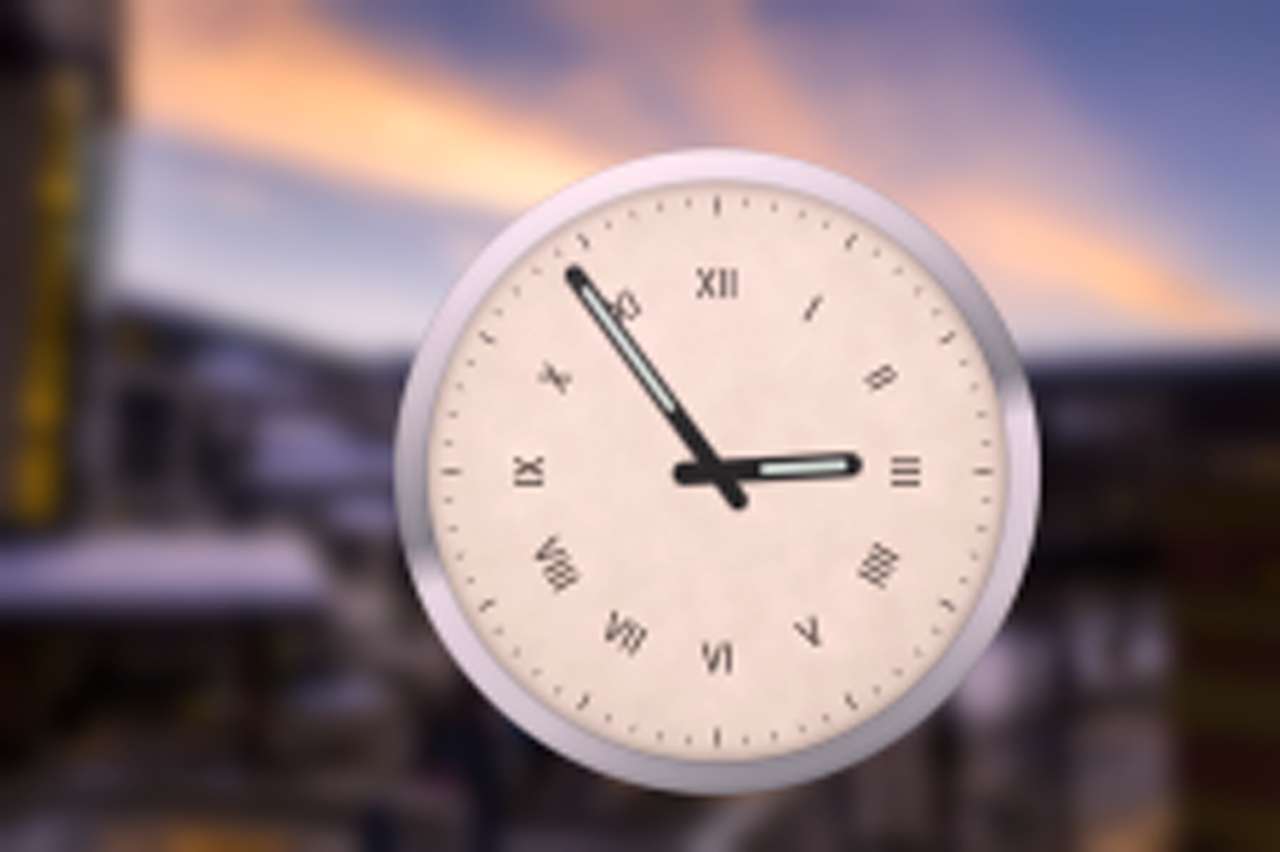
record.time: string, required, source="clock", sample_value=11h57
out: 2h54
